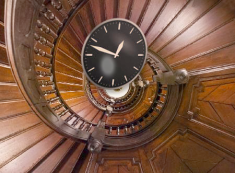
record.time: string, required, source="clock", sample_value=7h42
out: 12h48
